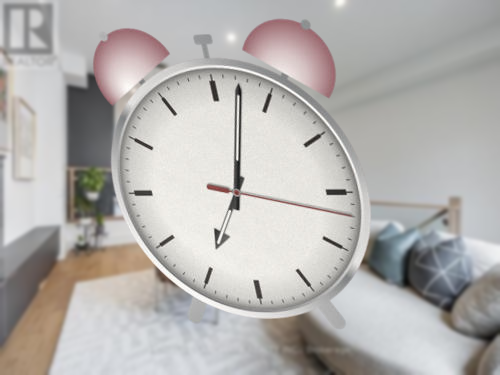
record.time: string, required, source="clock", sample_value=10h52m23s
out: 7h02m17s
